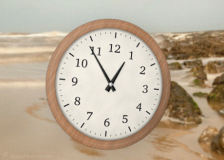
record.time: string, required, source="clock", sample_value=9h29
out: 12h54
